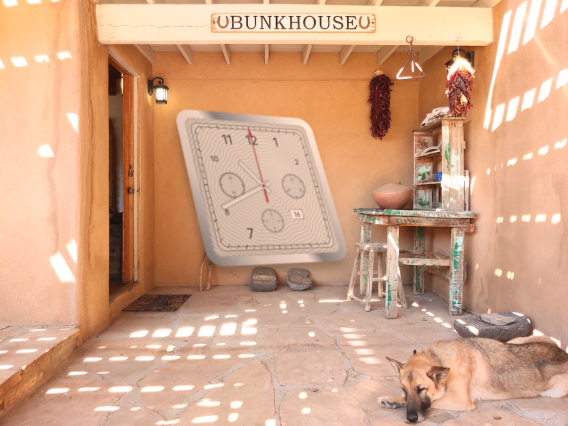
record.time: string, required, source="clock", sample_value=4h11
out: 10h41
